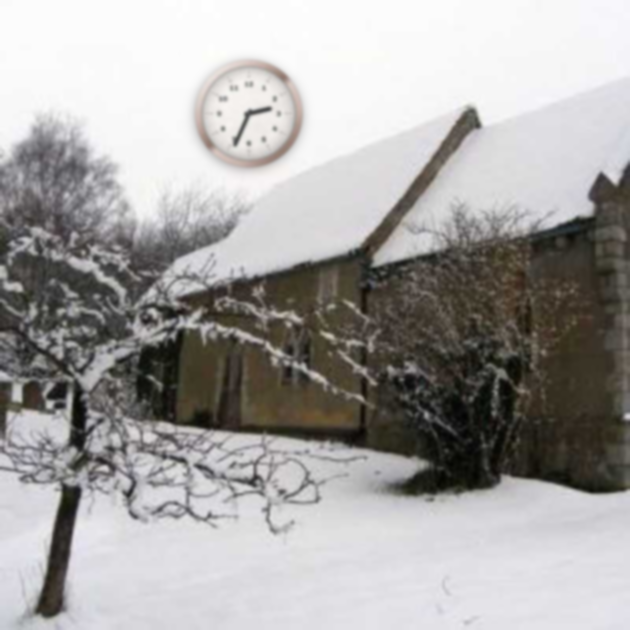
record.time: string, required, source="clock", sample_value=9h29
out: 2h34
